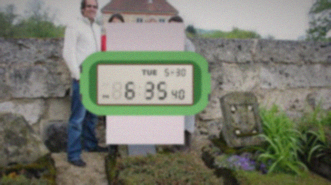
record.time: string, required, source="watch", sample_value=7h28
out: 6h35
